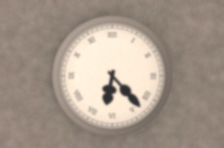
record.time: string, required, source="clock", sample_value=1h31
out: 6h23
